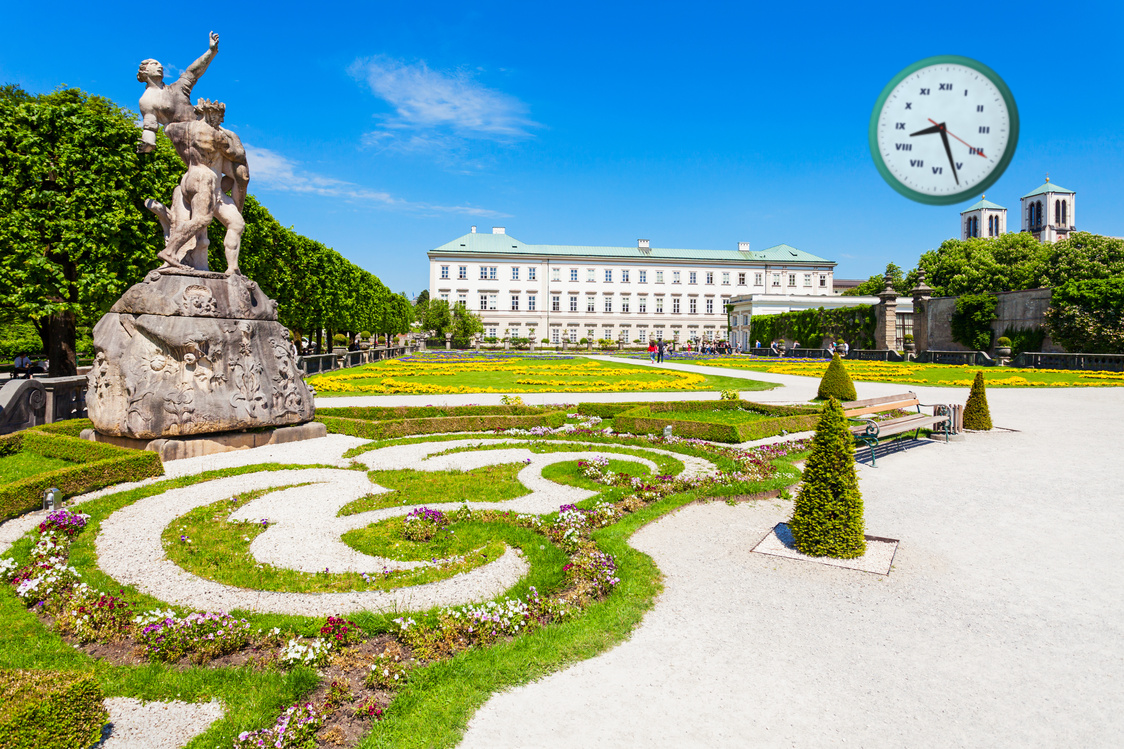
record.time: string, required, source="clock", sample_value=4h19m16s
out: 8h26m20s
